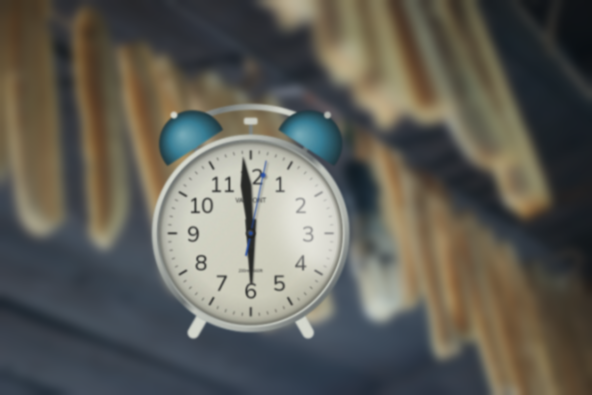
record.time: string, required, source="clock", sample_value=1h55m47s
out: 5h59m02s
